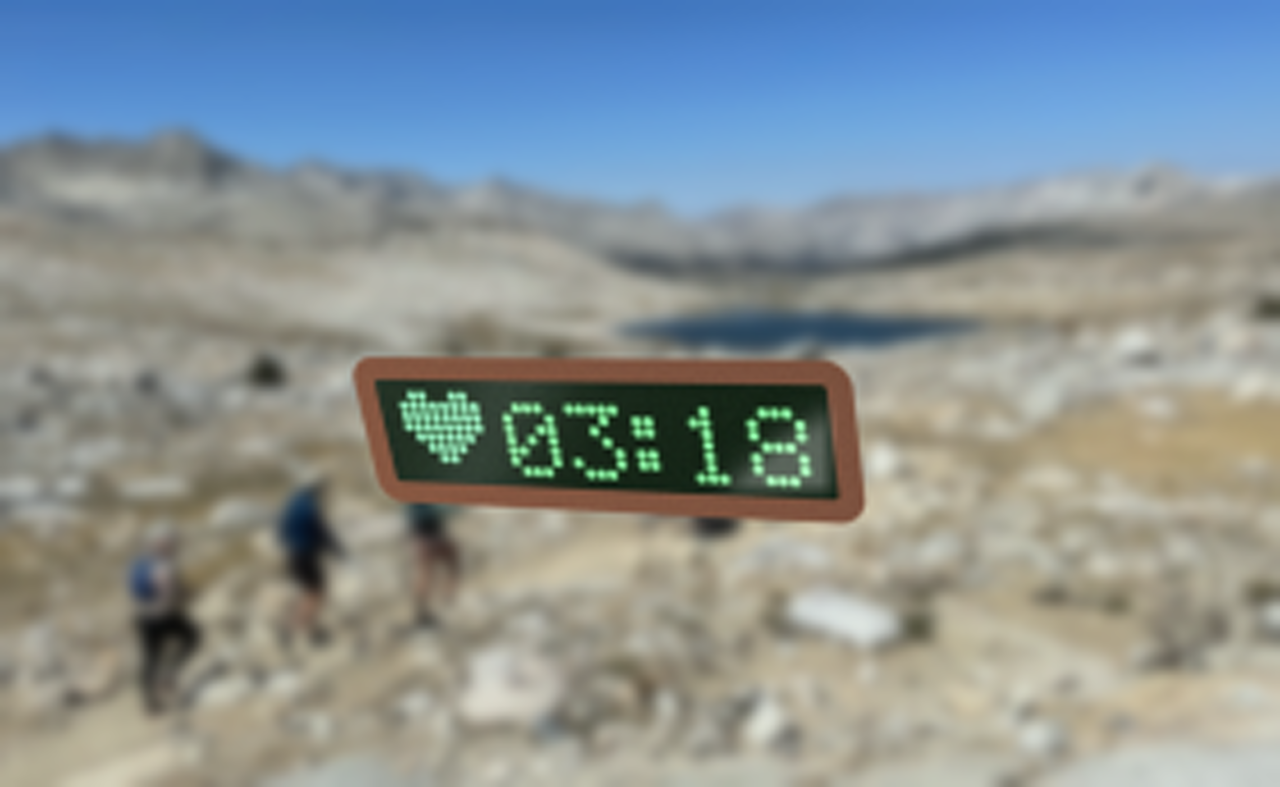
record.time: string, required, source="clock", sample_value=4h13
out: 3h18
